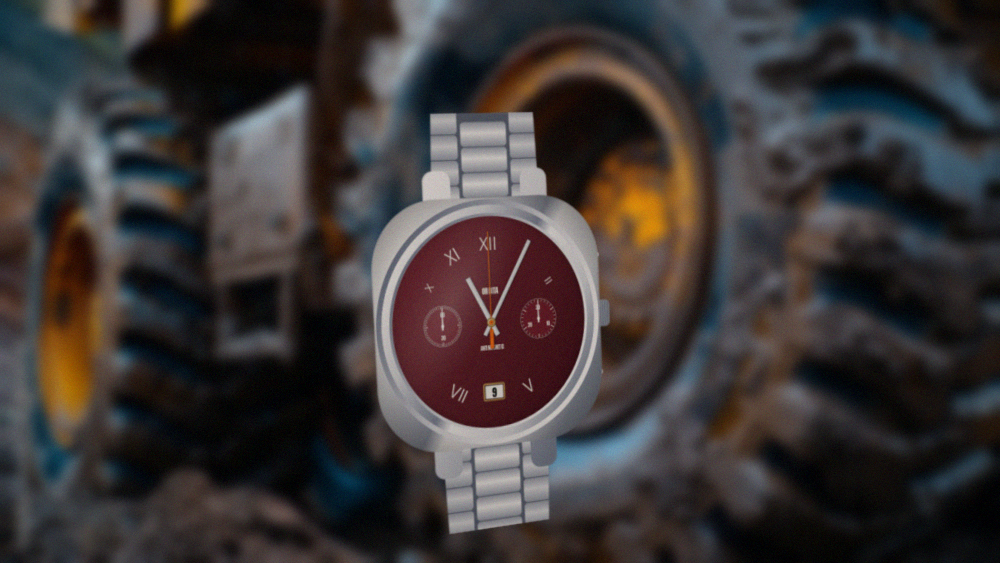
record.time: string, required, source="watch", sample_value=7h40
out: 11h05
